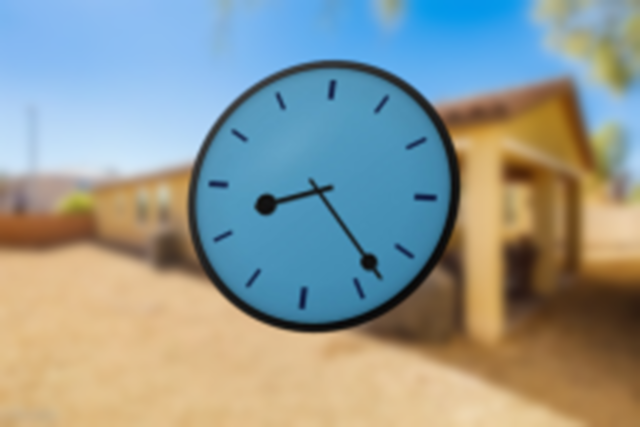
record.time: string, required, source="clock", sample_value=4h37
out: 8h23
